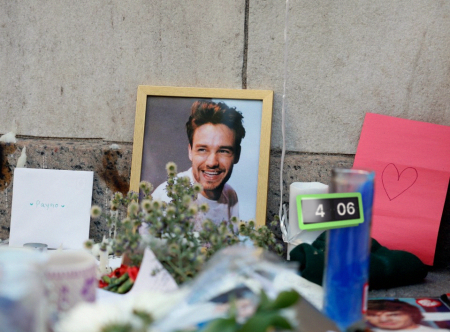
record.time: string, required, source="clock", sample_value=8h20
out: 4h06
